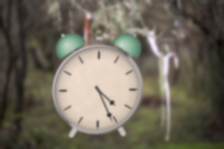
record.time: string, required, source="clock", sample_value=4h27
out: 4h26
